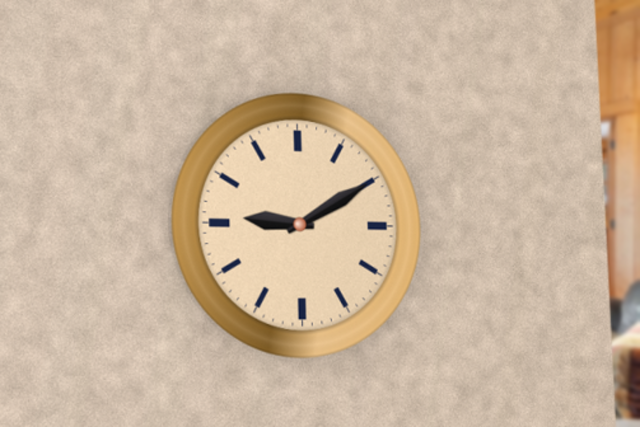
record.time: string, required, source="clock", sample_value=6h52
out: 9h10
